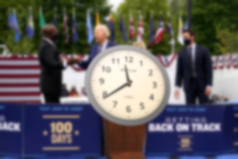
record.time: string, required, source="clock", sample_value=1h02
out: 11h39
